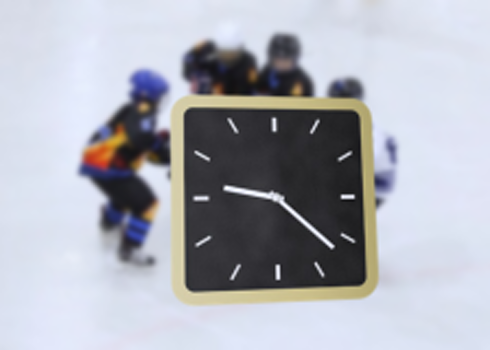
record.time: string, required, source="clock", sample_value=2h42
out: 9h22
